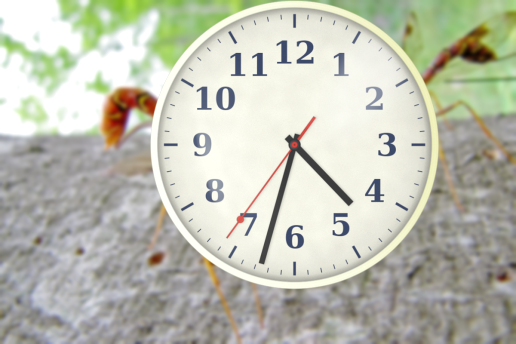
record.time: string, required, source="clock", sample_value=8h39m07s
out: 4h32m36s
